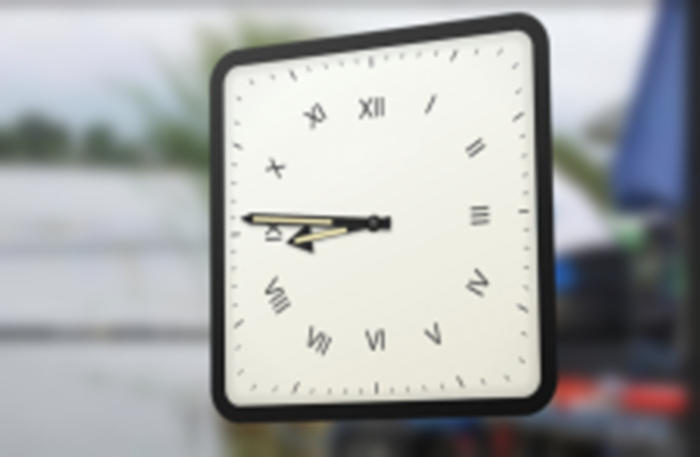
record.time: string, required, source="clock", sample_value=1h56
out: 8h46
